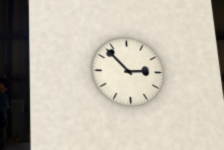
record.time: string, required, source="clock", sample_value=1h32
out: 2h53
